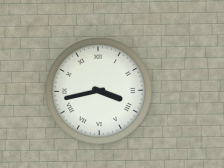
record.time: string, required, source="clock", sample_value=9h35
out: 3h43
